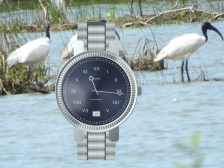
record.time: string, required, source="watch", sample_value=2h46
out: 11h16
